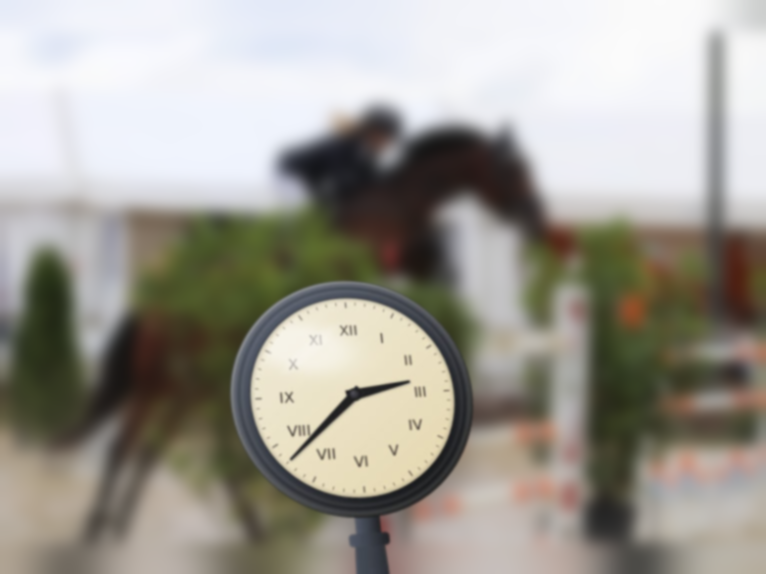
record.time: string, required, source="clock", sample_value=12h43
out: 2h38
